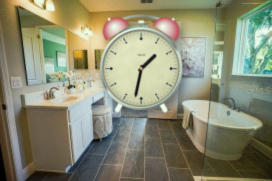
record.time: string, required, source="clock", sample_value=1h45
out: 1h32
